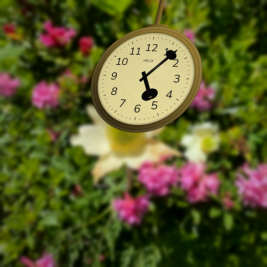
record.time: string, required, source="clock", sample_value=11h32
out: 5h07
